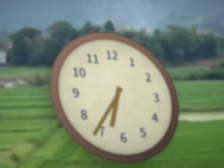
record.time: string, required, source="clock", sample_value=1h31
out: 6h36
